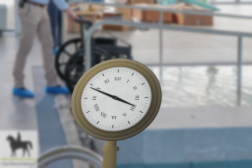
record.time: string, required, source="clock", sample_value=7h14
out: 3h49
